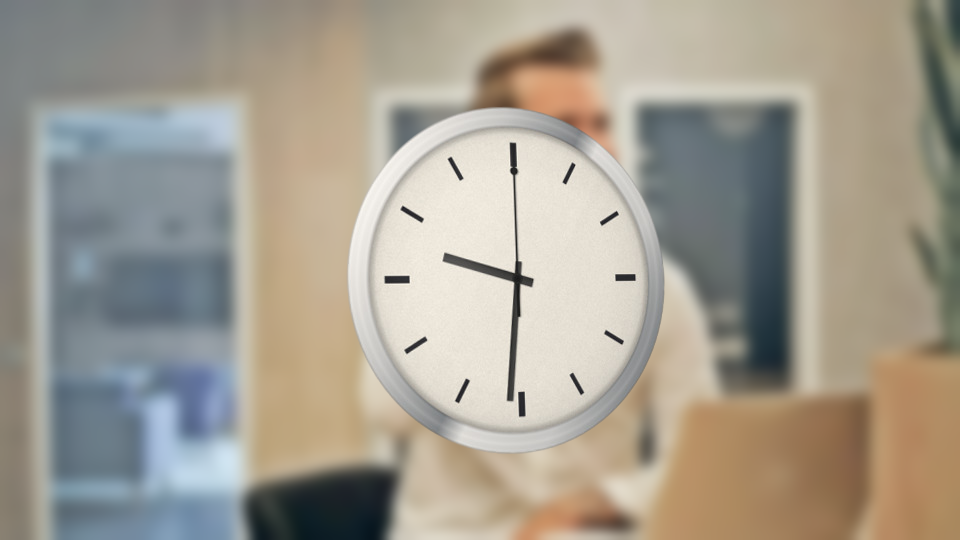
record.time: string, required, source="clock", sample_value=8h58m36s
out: 9h31m00s
